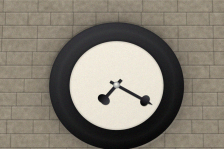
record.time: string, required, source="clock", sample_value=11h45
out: 7h20
